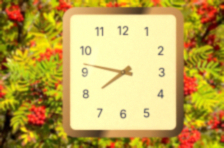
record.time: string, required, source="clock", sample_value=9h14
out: 7h47
